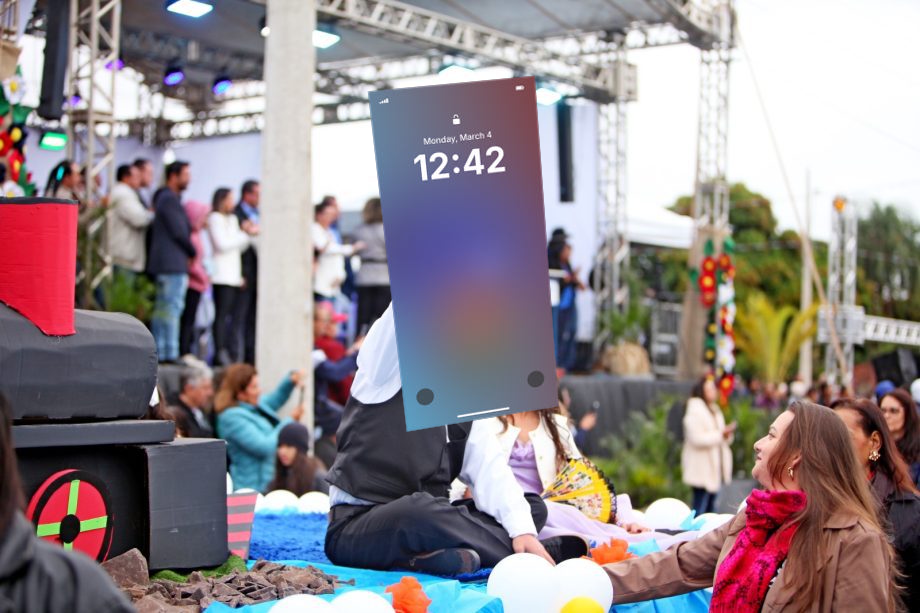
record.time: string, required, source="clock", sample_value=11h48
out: 12h42
